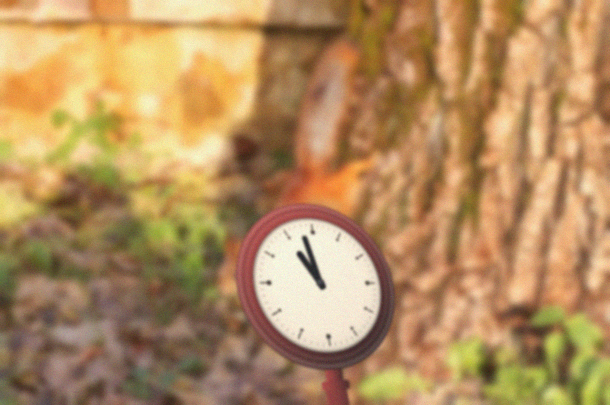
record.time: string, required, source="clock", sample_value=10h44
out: 10h58
